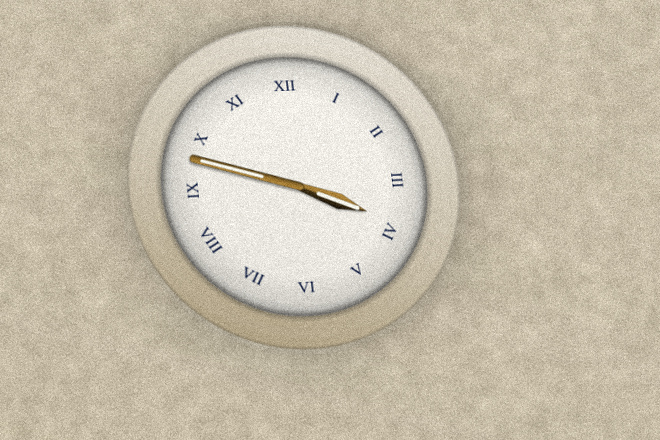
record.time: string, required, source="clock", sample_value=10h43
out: 3h48
